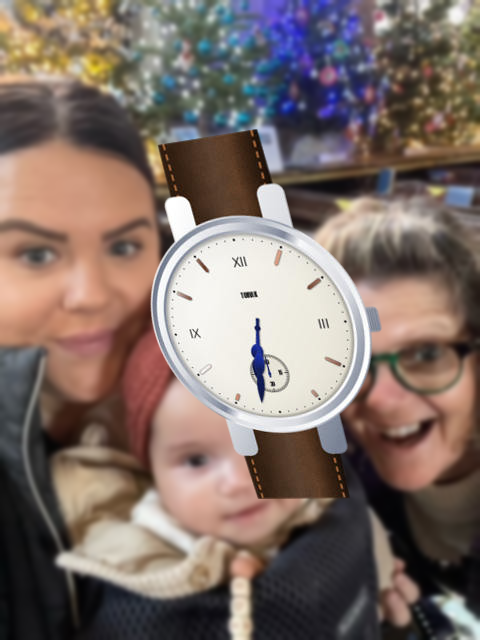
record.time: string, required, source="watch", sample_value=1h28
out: 6h32
